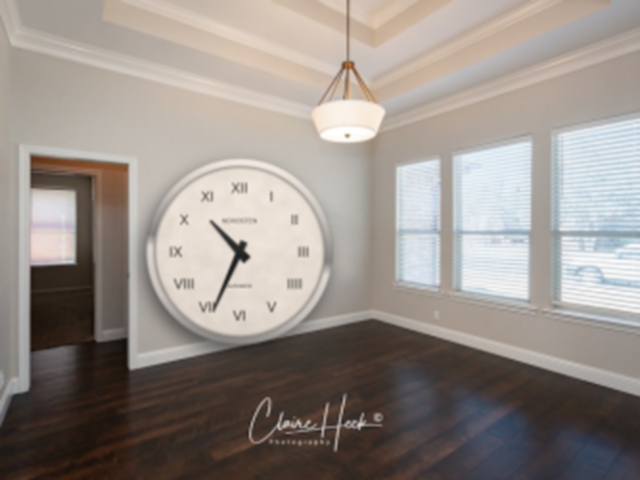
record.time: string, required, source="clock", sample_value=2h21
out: 10h34
